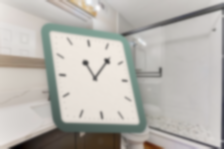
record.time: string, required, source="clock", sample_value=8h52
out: 11h07
